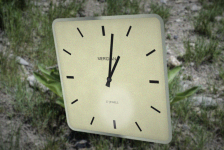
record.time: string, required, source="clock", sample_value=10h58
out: 1h02
